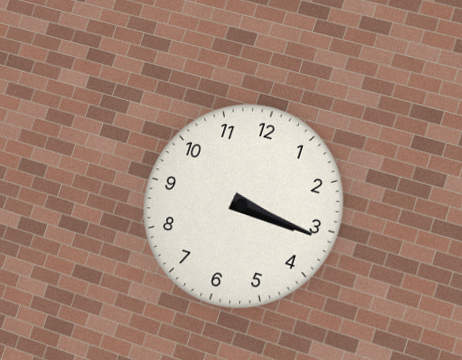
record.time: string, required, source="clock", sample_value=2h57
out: 3h16
